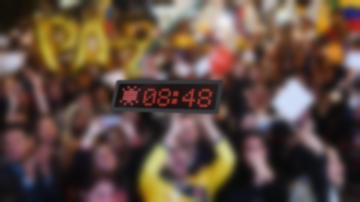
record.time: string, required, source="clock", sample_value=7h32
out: 8h48
